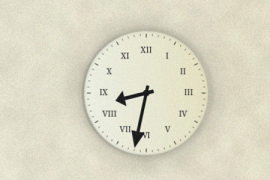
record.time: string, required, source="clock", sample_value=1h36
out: 8h32
